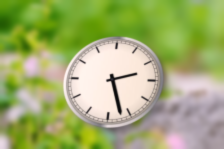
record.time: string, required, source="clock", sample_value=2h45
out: 2h27
